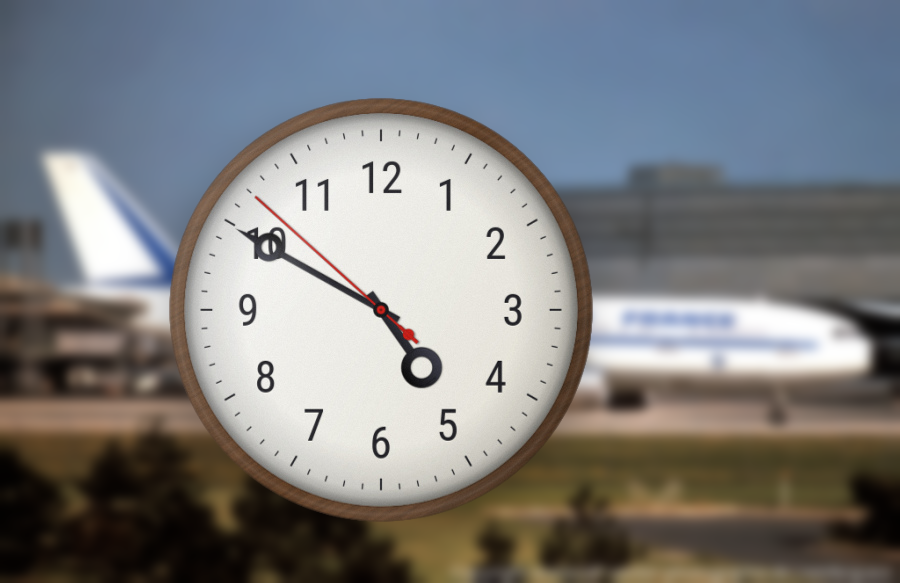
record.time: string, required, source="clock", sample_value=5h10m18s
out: 4h49m52s
